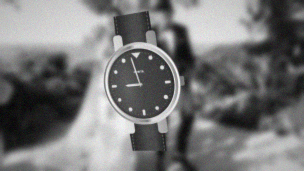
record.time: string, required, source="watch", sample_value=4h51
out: 8h58
